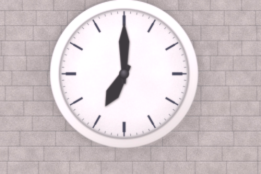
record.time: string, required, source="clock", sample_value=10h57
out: 7h00
